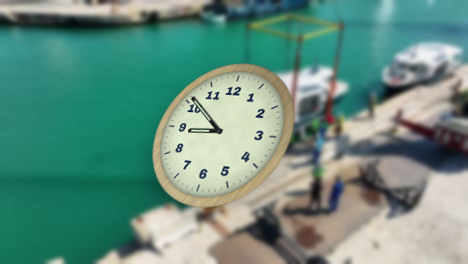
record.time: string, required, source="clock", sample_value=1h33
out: 8h51
